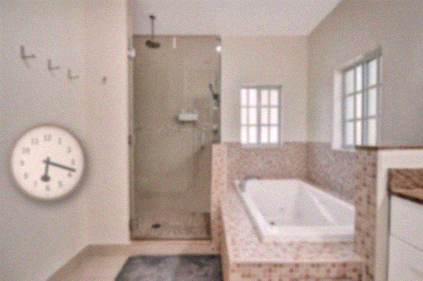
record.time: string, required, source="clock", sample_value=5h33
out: 6h18
